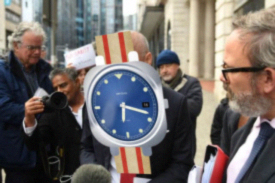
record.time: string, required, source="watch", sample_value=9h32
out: 6h18
